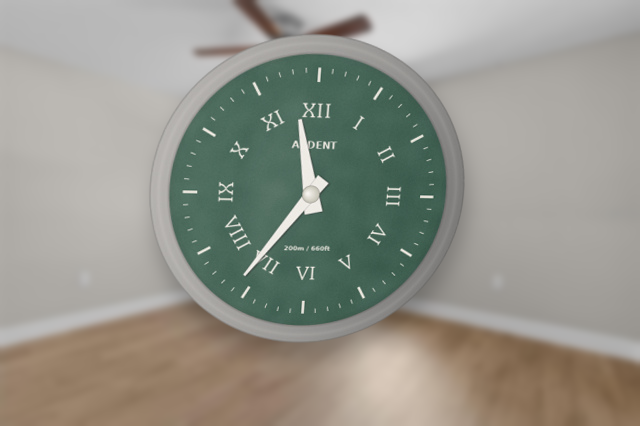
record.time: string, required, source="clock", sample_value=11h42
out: 11h36
